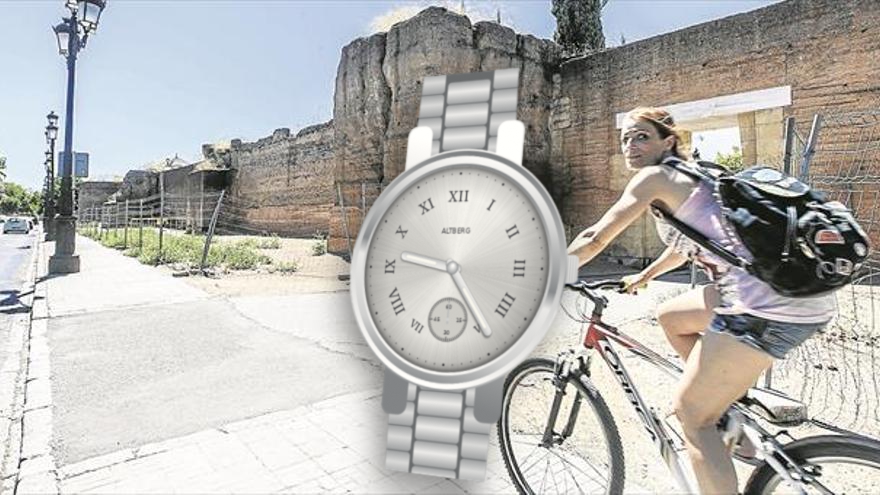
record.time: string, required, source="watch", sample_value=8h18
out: 9h24
